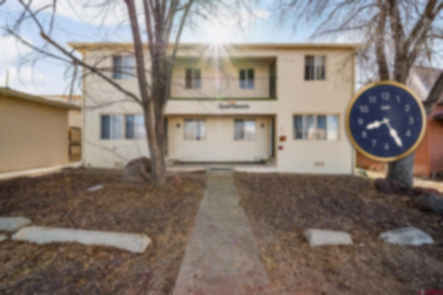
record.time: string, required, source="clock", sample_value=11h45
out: 8h25
